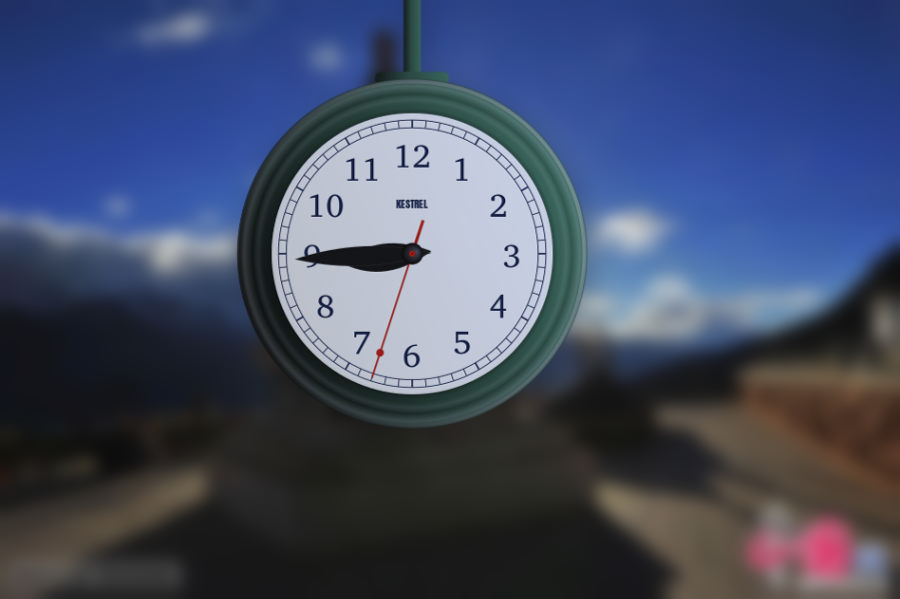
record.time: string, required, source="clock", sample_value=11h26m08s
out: 8h44m33s
